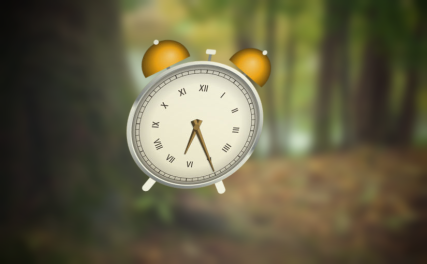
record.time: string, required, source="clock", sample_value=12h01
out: 6h25
